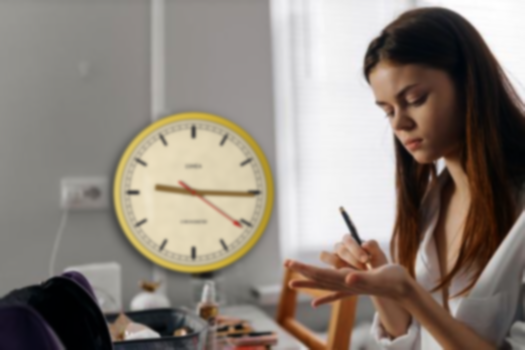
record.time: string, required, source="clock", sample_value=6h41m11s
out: 9h15m21s
